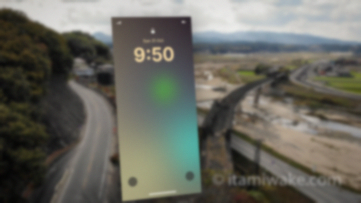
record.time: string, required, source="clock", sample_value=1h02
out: 9h50
